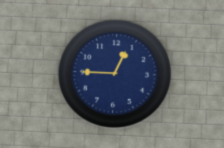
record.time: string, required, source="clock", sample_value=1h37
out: 12h45
